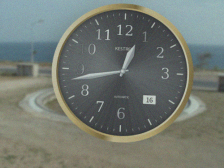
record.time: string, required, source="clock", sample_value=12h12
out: 12h43
